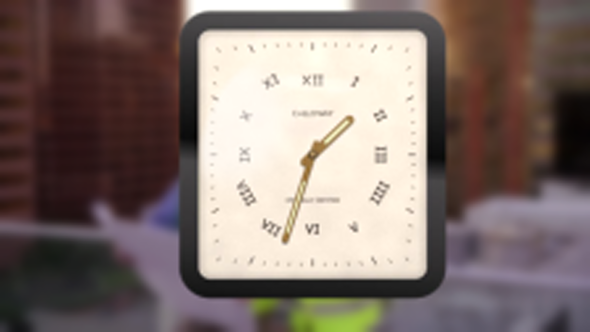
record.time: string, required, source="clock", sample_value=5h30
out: 1h33
